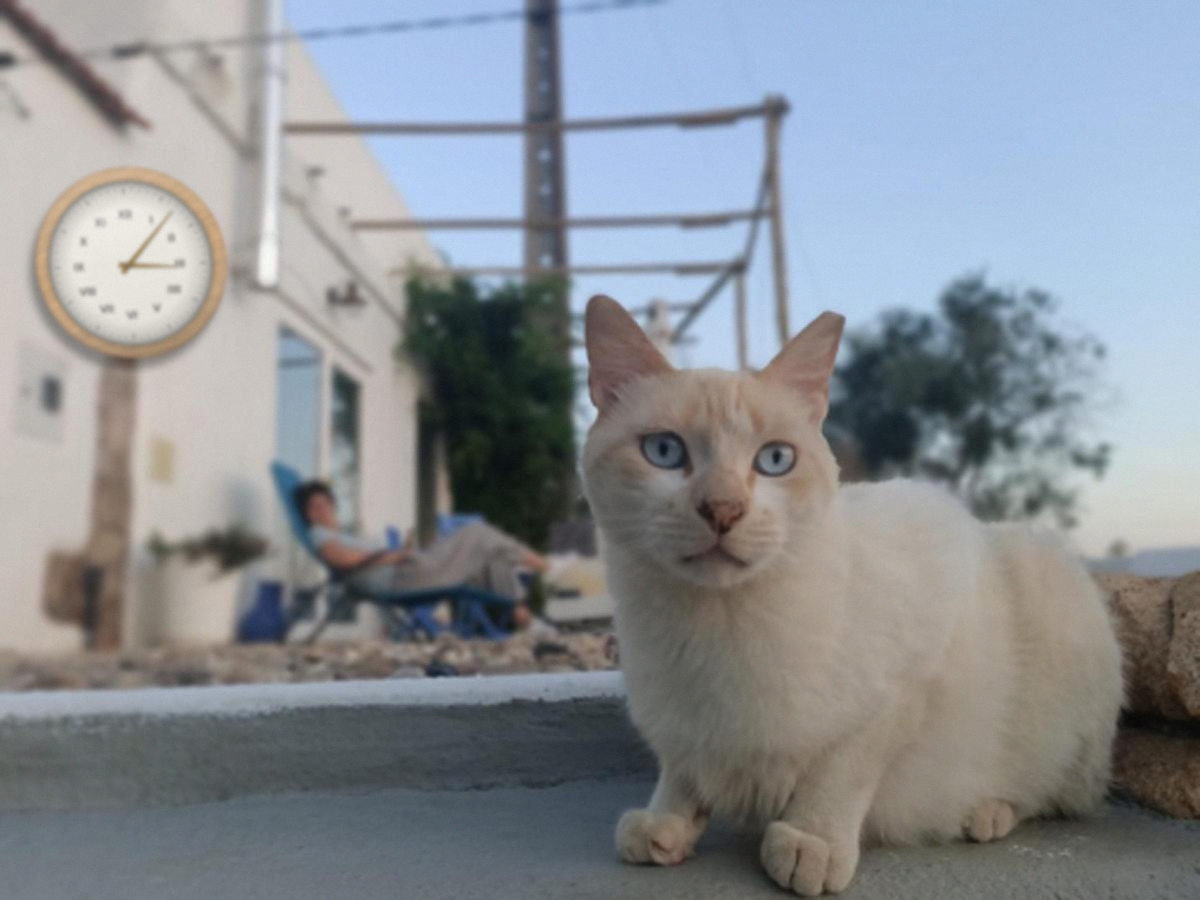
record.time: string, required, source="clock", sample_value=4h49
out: 3h07
